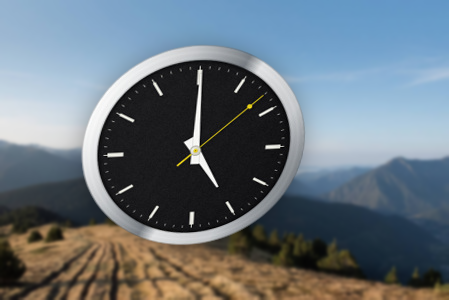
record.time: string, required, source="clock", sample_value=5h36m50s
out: 5h00m08s
